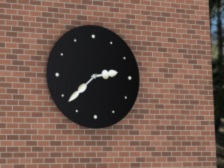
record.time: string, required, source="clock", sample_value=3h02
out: 2h38
